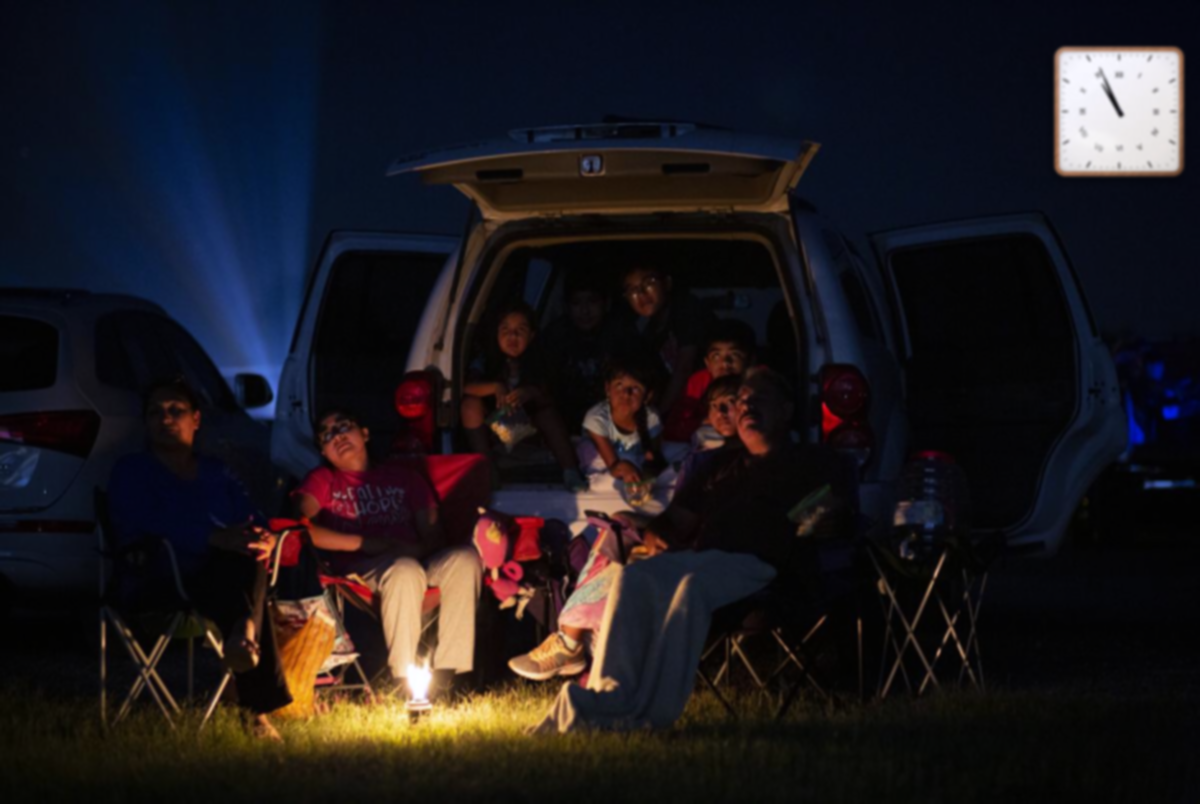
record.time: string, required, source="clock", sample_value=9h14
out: 10h56
